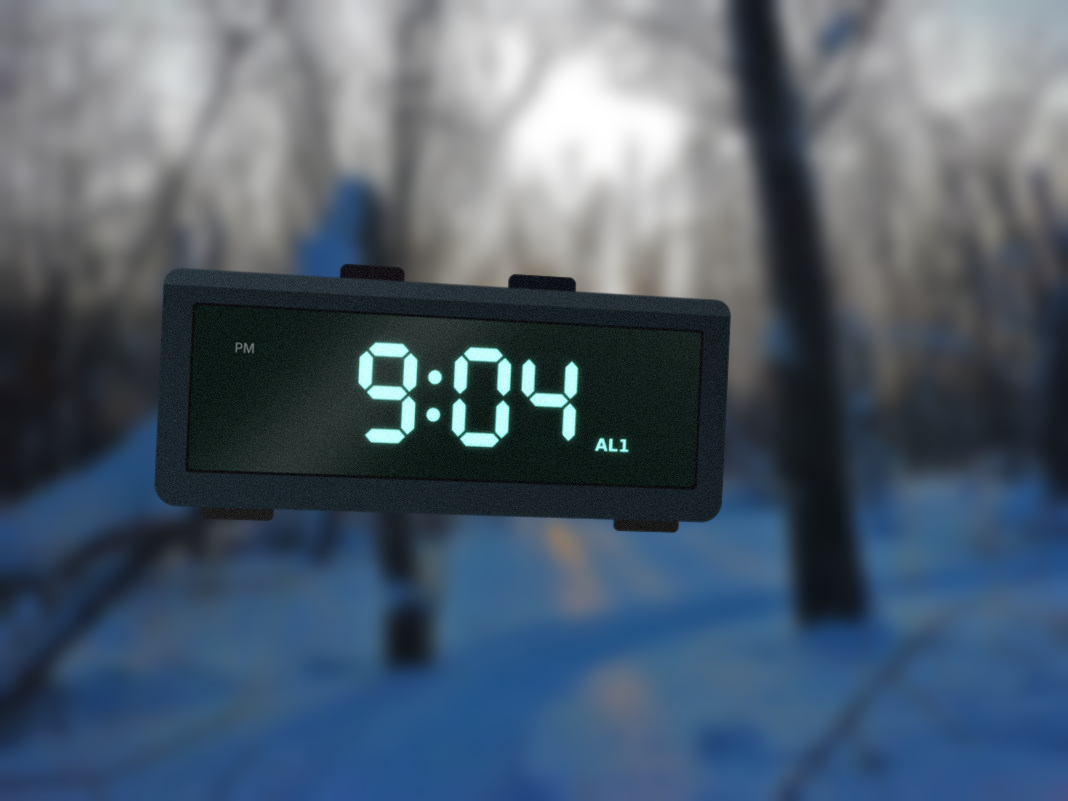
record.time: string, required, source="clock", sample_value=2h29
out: 9h04
